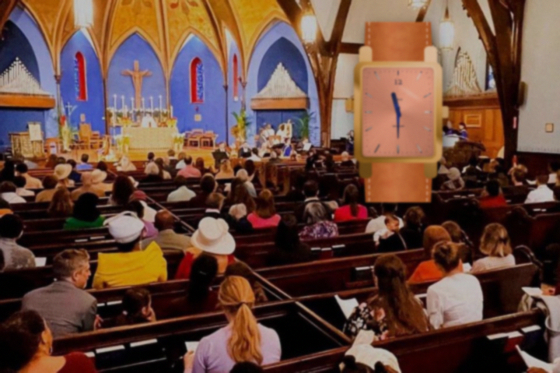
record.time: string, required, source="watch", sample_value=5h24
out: 11h30
